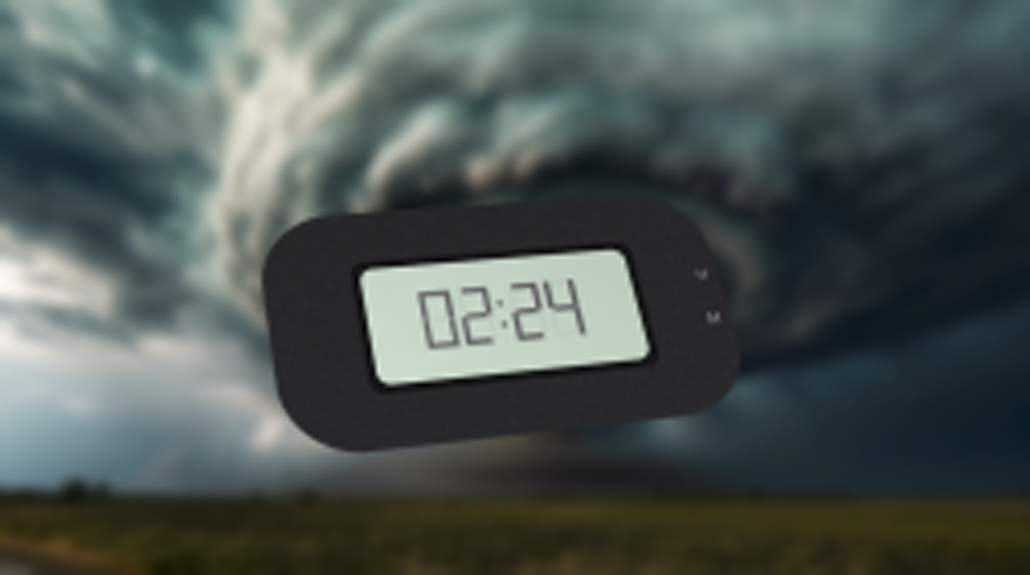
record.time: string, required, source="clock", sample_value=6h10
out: 2h24
